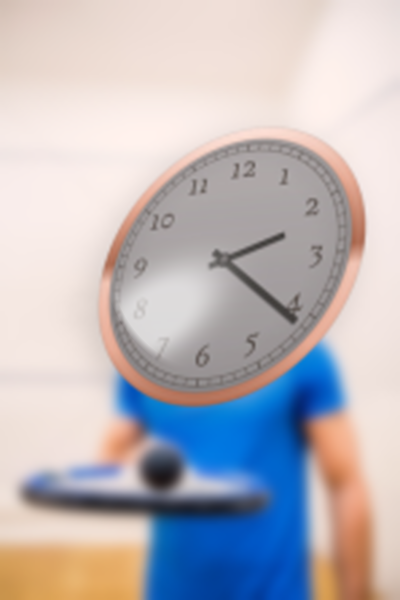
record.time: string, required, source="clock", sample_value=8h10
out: 2h21
